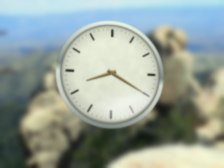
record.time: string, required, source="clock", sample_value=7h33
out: 8h20
